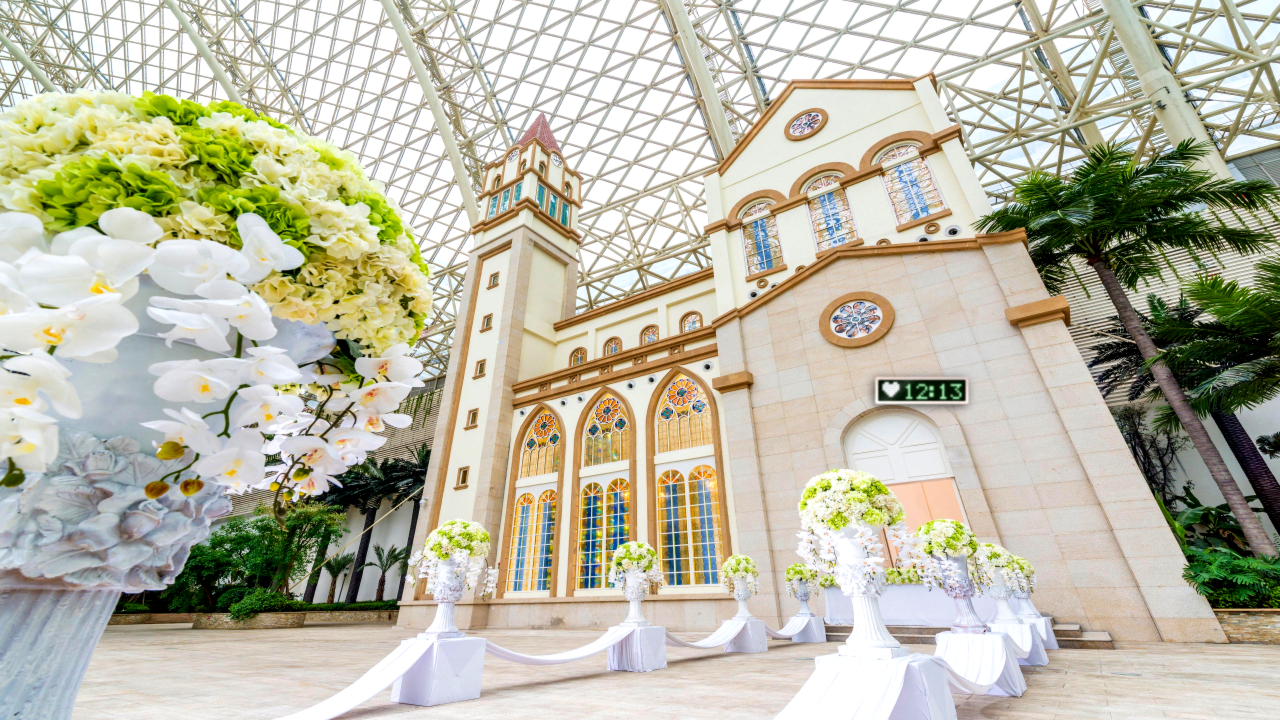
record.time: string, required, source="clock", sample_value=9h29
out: 12h13
